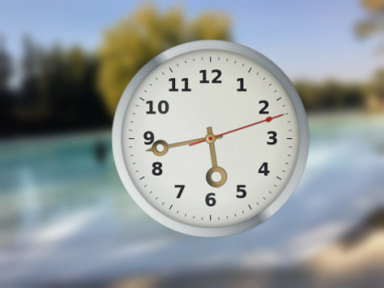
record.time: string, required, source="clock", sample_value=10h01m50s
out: 5h43m12s
